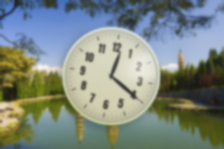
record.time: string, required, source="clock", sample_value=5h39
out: 12h20
